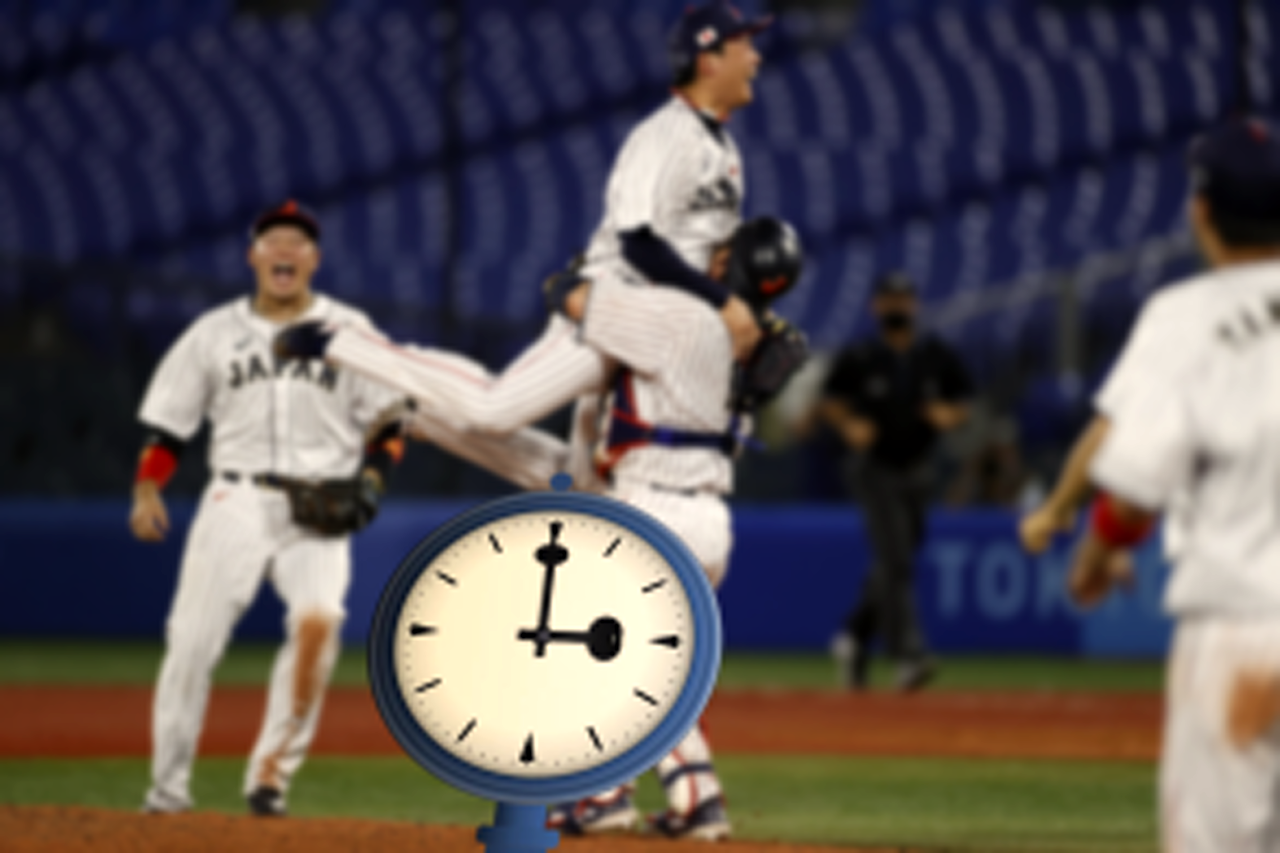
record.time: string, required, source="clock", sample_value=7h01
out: 3h00
